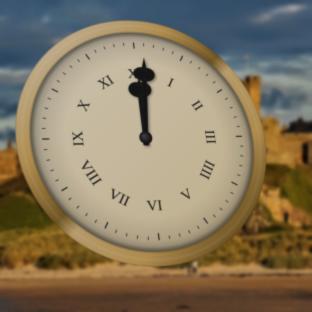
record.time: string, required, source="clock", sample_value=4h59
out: 12h01
